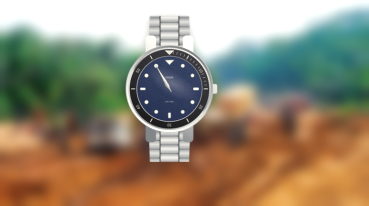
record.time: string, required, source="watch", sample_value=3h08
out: 10h55
